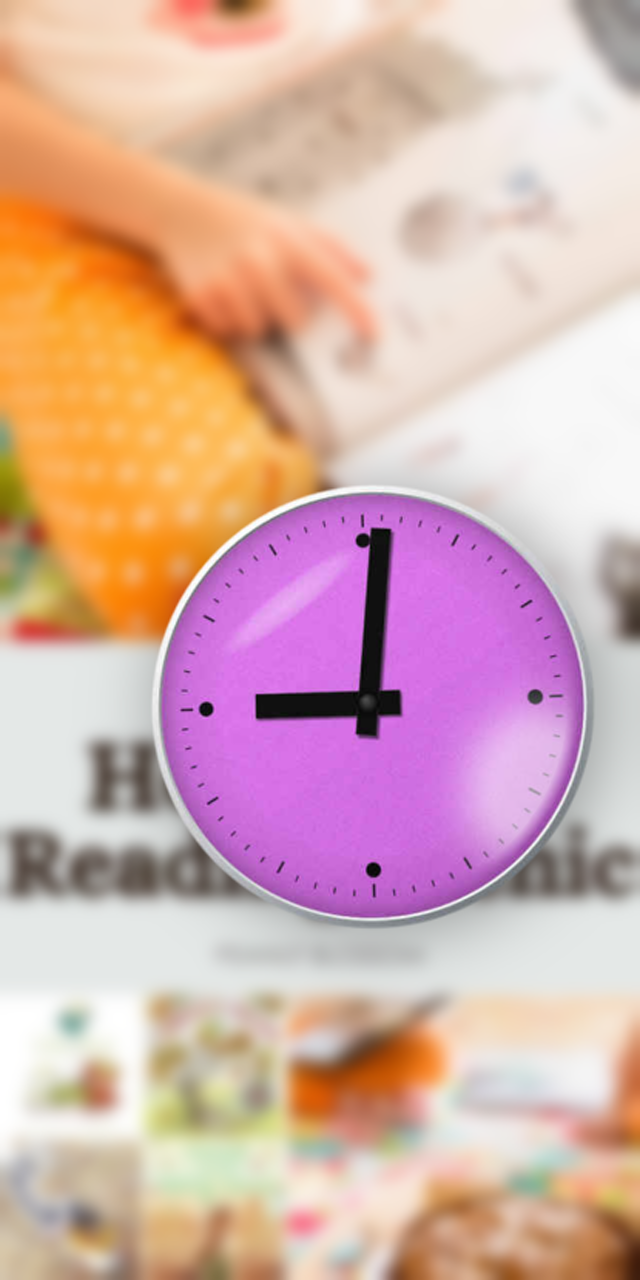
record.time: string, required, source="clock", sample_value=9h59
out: 9h01
